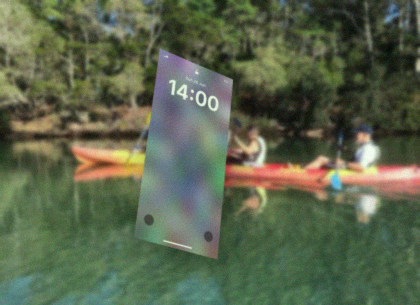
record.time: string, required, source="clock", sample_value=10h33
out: 14h00
